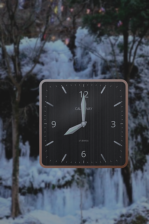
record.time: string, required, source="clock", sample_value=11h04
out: 8h00
